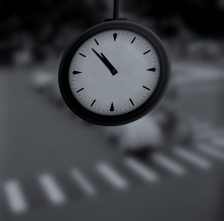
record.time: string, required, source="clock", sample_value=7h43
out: 10h53
